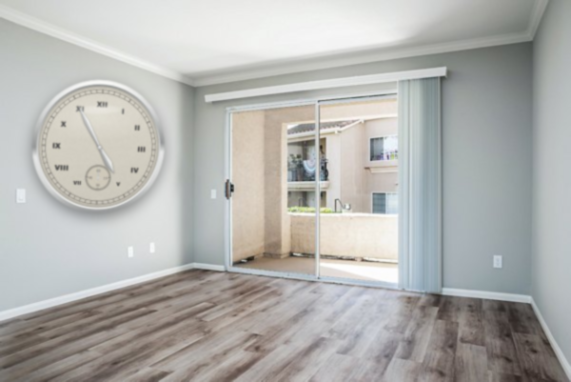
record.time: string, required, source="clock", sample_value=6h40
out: 4h55
